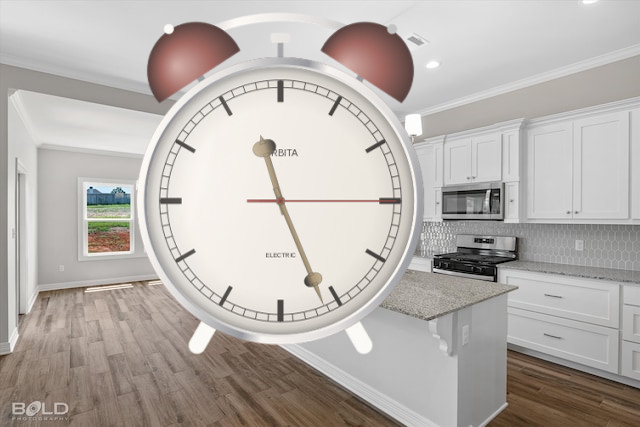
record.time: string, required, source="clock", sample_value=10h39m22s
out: 11h26m15s
